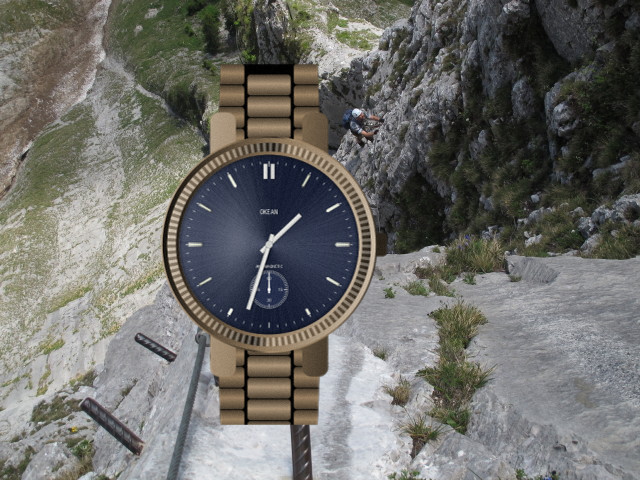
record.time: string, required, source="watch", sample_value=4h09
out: 1h33
